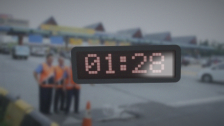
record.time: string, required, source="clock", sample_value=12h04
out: 1h28
